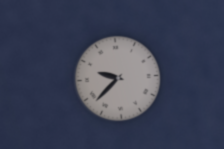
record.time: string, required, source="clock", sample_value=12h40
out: 9h38
